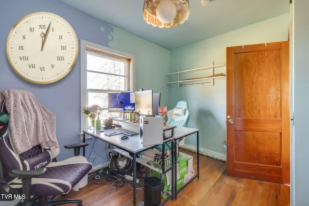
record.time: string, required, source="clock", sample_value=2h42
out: 12h03
